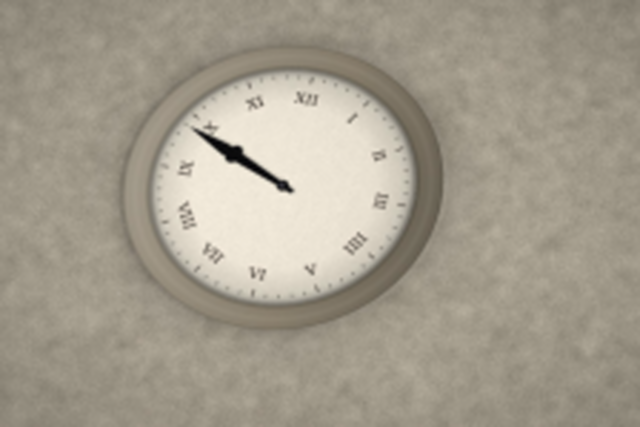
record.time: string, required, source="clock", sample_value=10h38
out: 9h49
